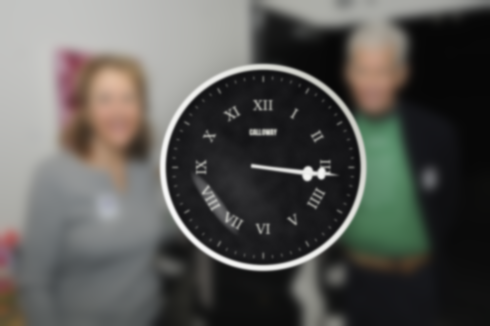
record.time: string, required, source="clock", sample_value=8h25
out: 3h16
